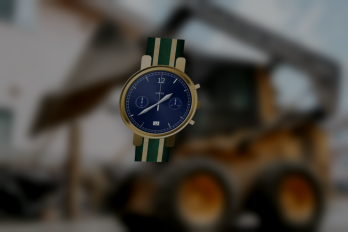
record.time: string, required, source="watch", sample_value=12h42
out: 1h39
